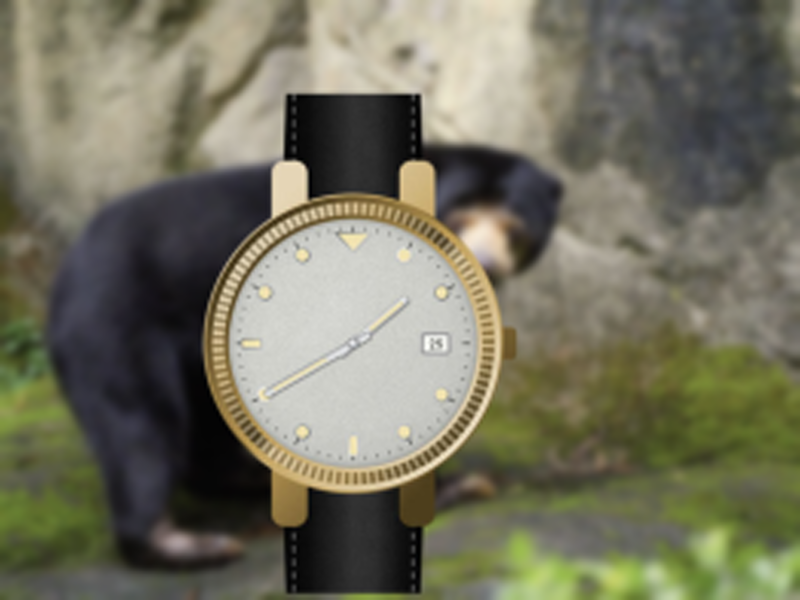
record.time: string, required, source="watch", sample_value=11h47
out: 1h40
